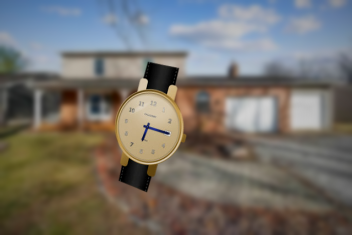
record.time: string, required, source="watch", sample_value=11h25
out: 6h15
